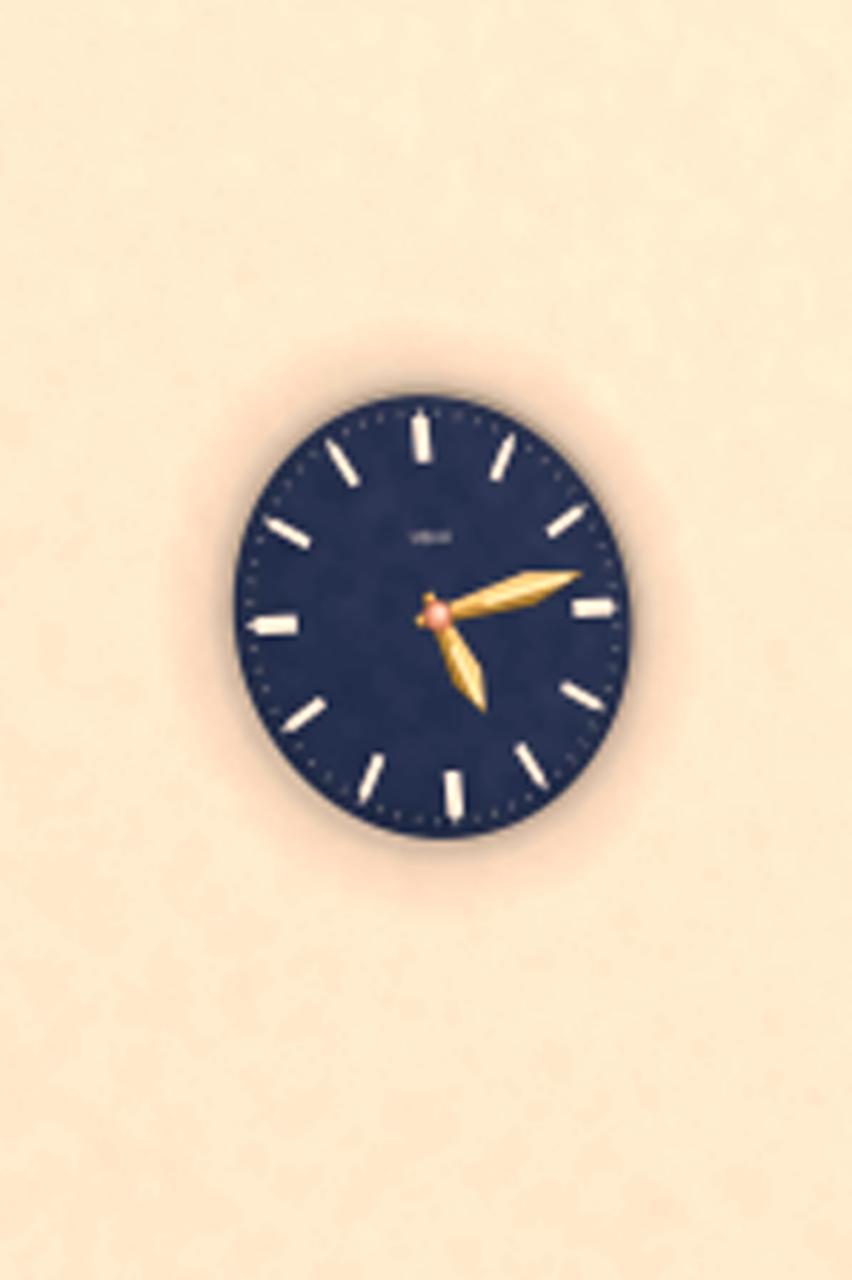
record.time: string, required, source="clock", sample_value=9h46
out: 5h13
